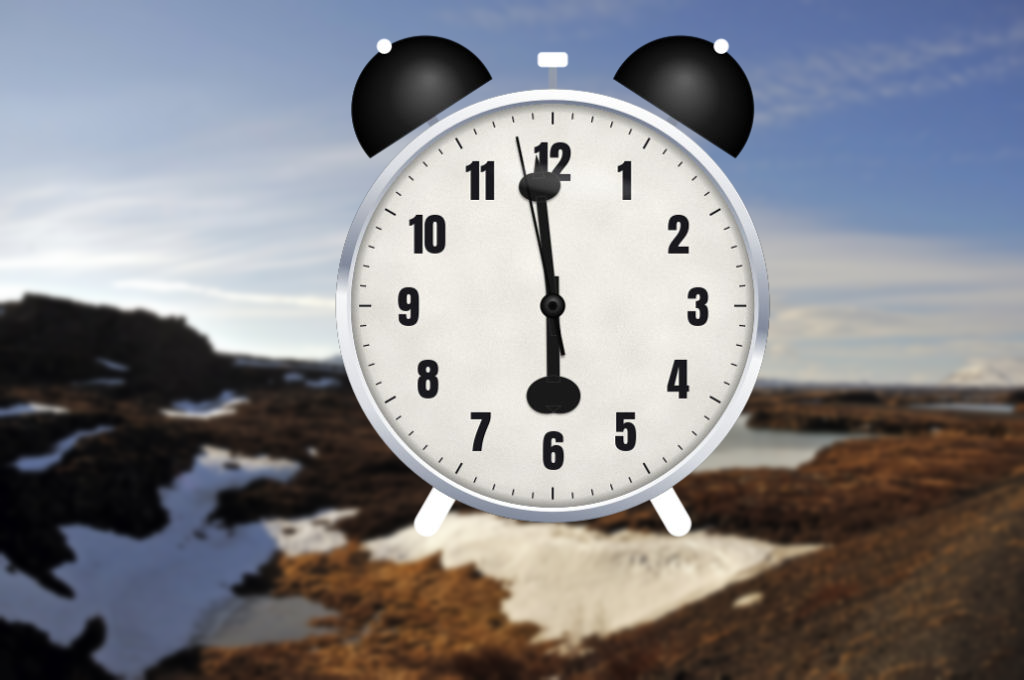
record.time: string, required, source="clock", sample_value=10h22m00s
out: 5h58m58s
